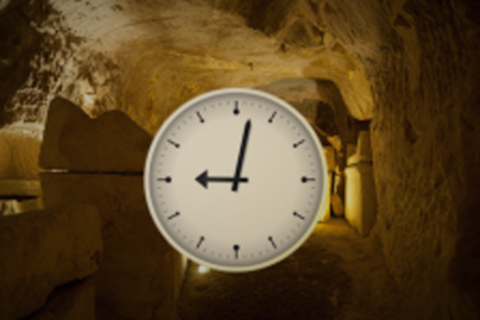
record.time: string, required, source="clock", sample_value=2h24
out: 9h02
